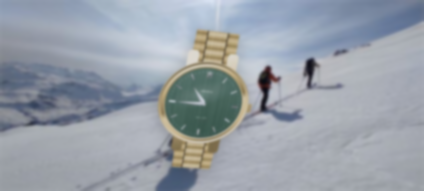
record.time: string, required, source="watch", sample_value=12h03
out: 10h45
